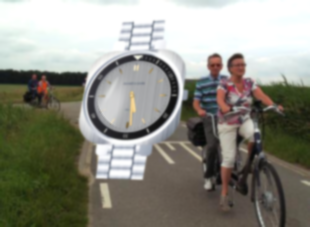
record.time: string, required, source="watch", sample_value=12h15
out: 5h29
